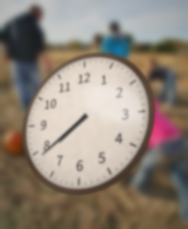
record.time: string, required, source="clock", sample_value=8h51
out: 7h39
